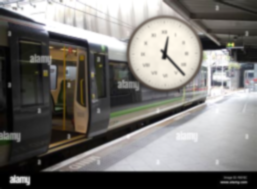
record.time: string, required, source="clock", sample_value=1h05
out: 12h23
